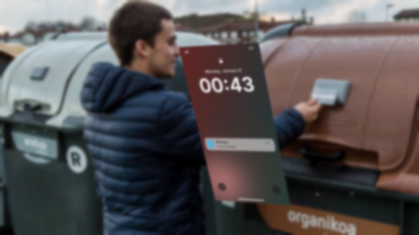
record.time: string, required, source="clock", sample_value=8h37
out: 0h43
